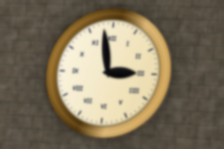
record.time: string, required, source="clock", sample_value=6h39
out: 2h58
